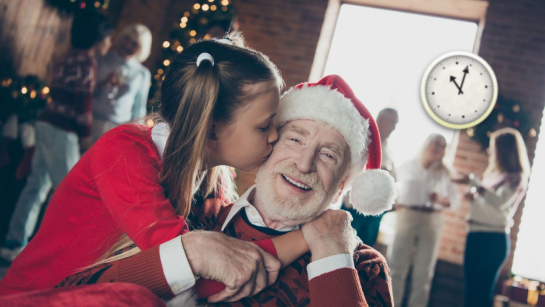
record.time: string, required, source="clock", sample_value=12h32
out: 11h04
